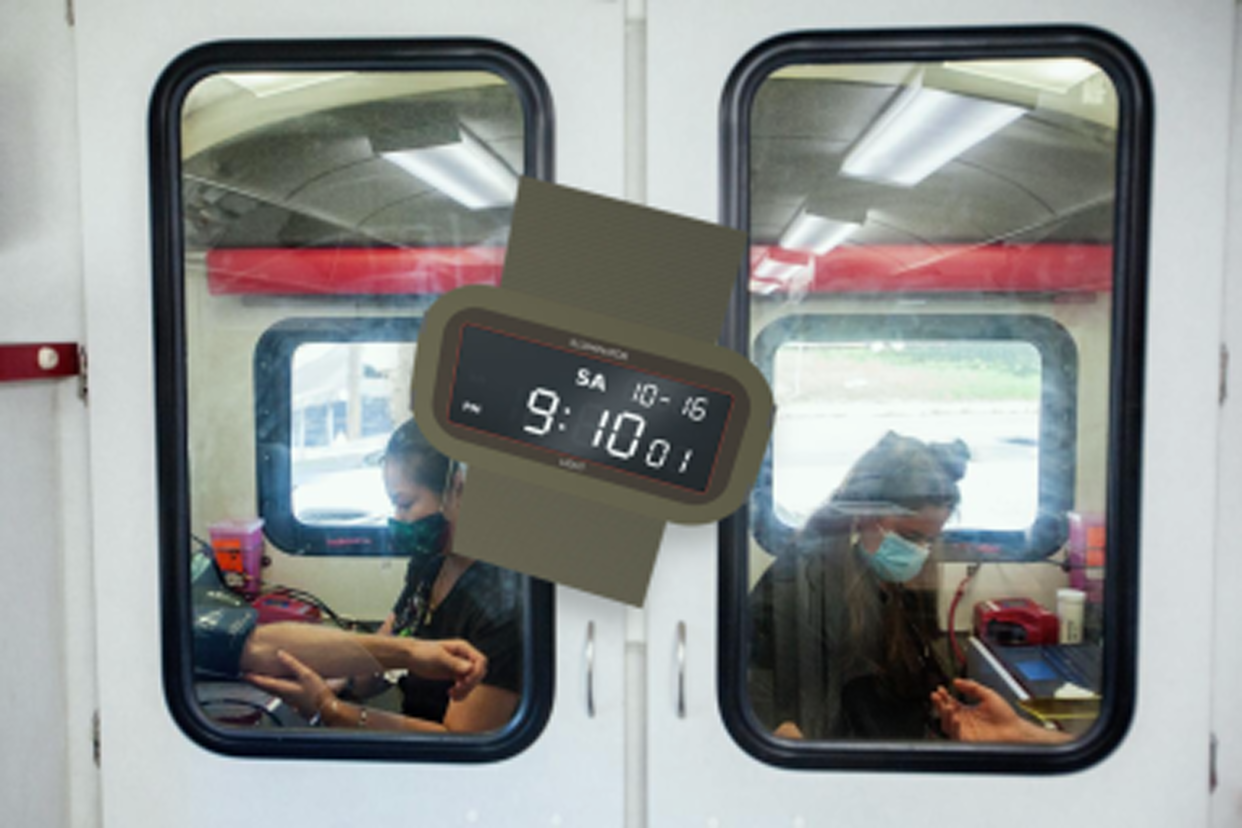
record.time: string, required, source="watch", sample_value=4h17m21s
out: 9h10m01s
